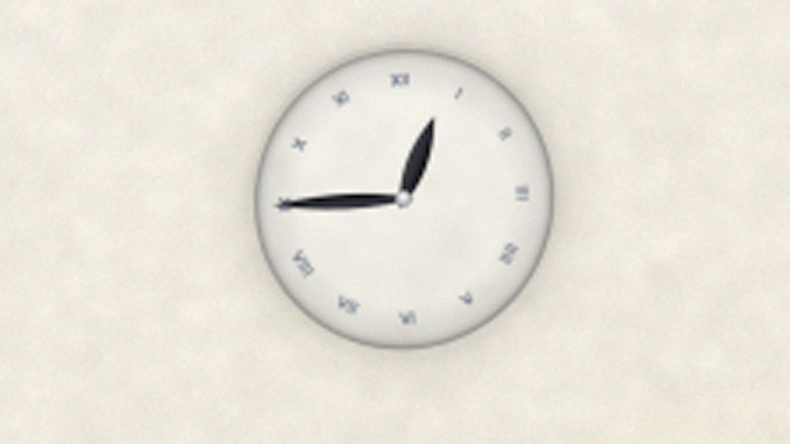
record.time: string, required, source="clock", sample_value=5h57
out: 12h45
